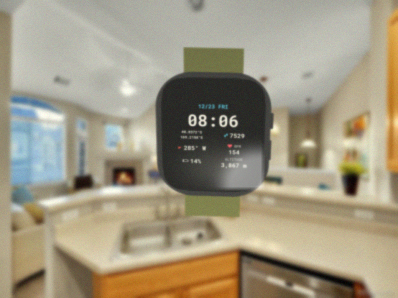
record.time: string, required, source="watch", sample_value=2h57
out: 8h06
